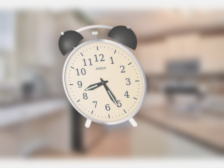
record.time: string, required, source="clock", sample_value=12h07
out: 8h26
